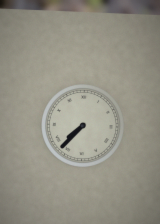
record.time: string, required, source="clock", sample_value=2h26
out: 7h37
